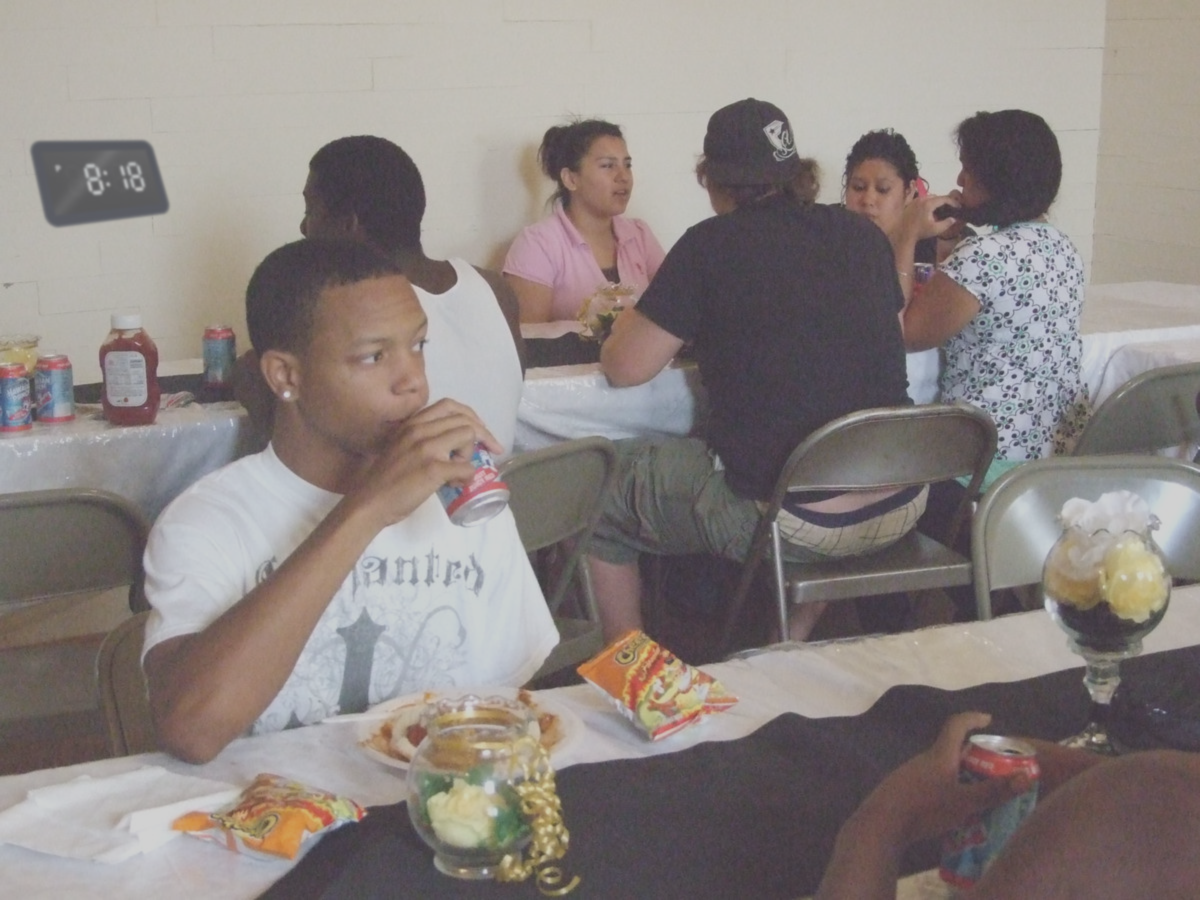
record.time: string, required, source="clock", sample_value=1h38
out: 8h18
